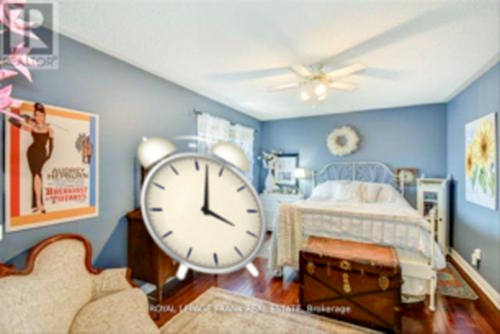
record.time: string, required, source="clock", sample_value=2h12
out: 4h02
